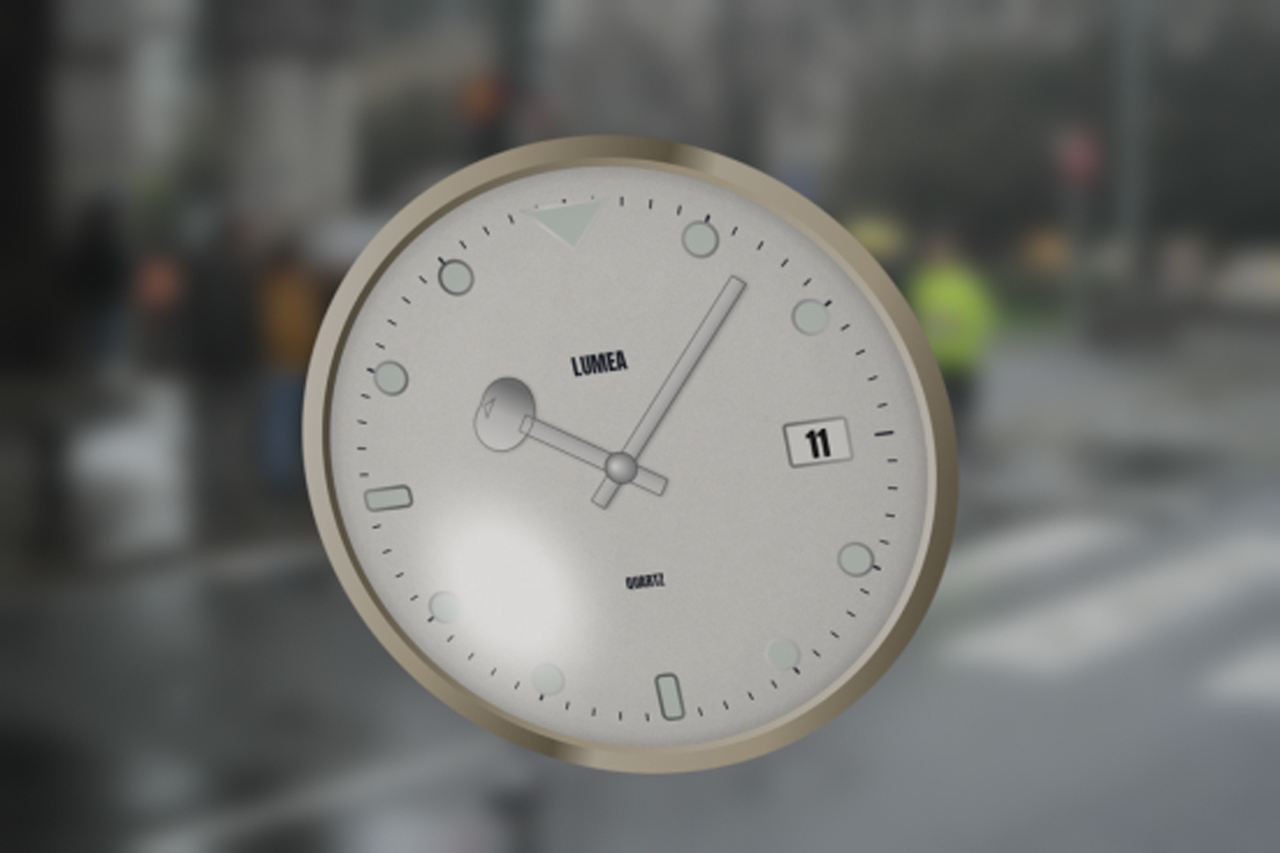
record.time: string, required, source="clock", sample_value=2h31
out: 10h07
